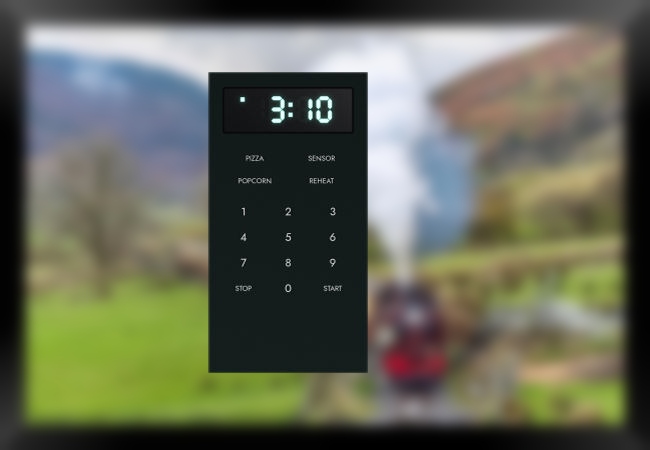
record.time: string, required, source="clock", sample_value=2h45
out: 3h10
